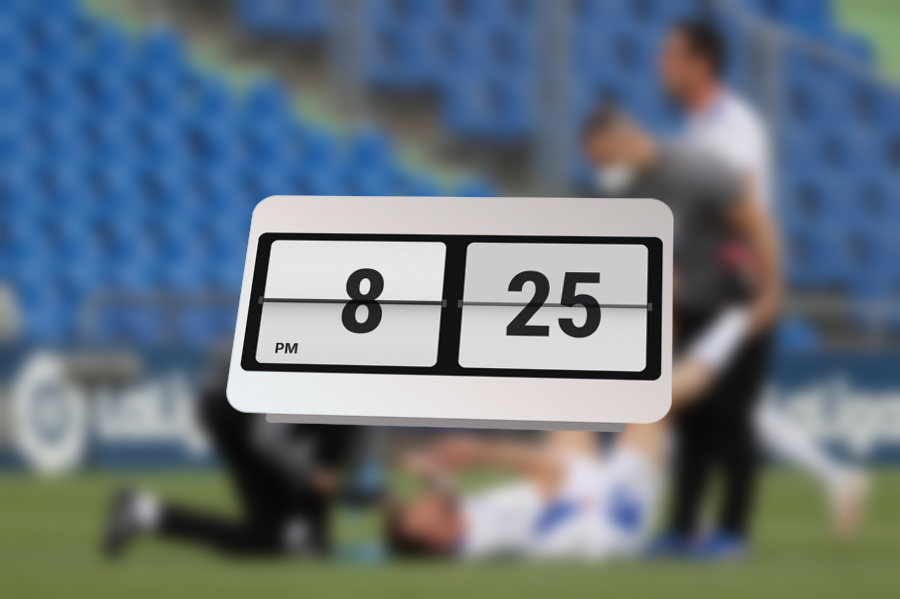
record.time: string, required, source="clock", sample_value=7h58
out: 8h25
